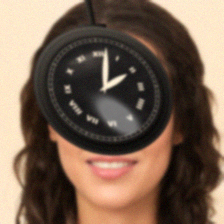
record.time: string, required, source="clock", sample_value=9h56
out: 2h02
